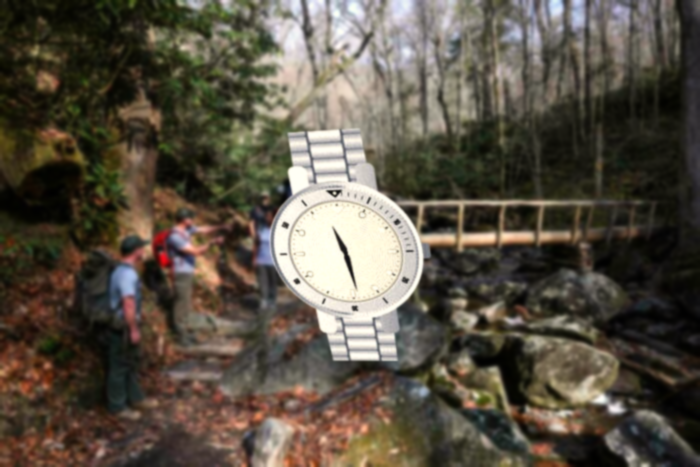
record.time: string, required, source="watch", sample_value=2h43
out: 11h29
